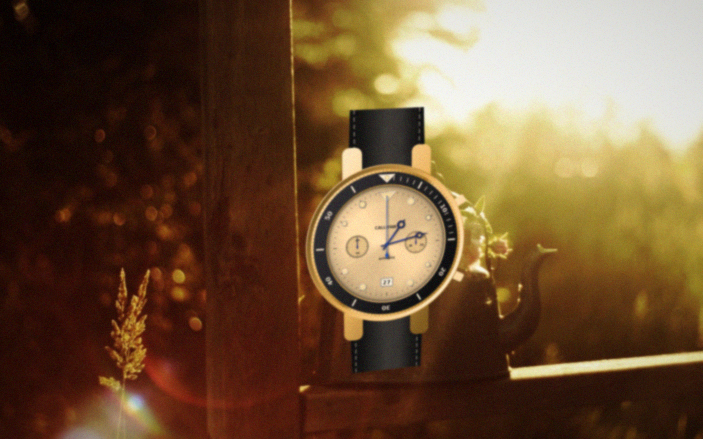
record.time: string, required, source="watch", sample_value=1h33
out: 1h13
